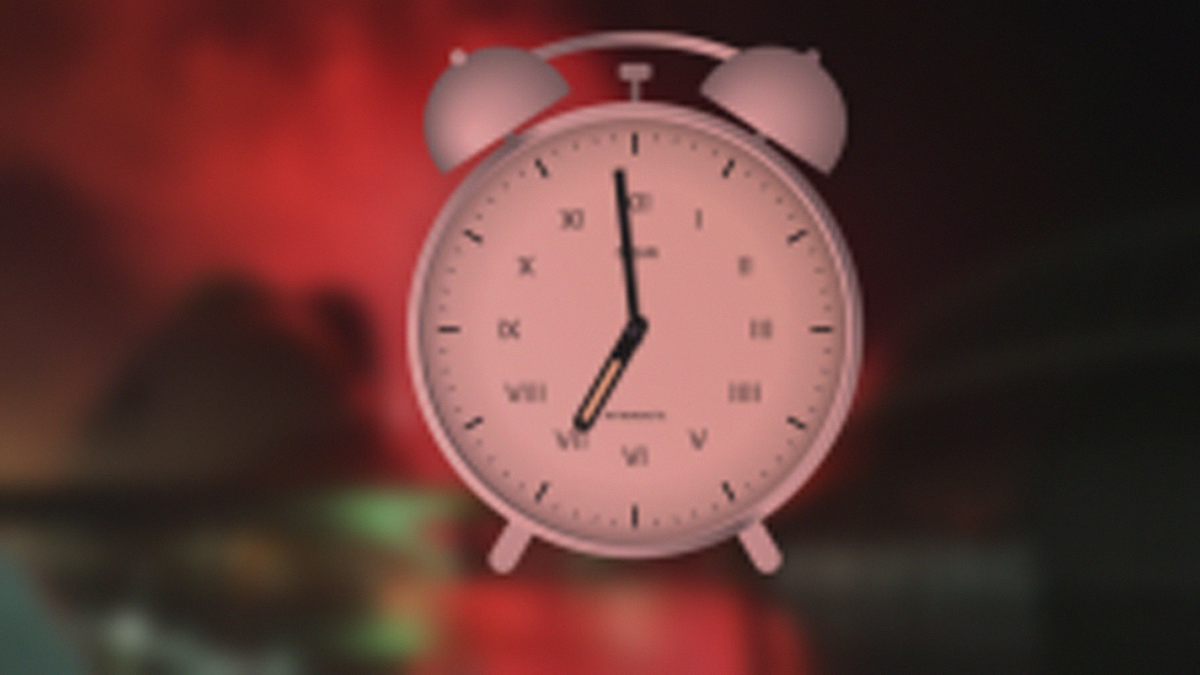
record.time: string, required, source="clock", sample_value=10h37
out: 6h59
